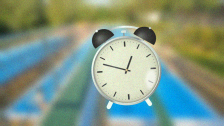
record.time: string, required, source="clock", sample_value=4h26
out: 12h48
